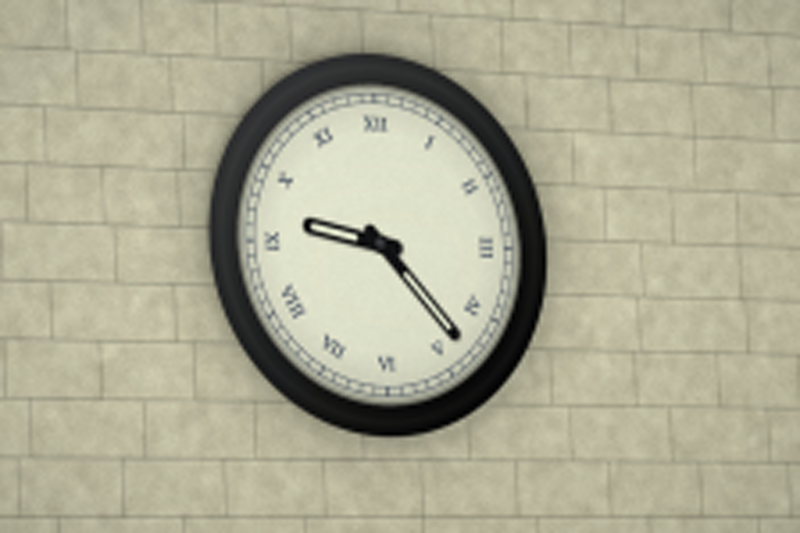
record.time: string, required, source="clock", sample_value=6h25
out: 9h23
